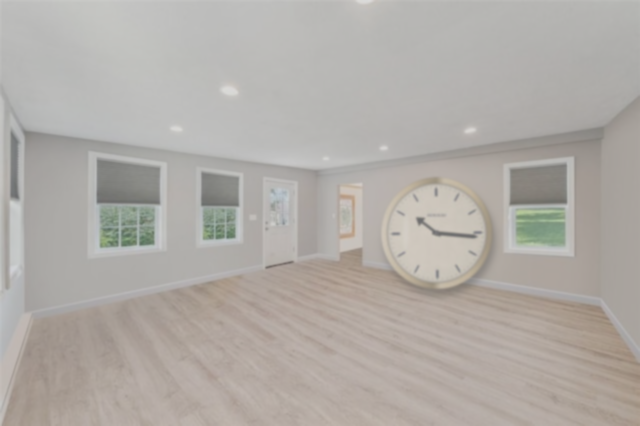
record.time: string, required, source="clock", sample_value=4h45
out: 10h16
